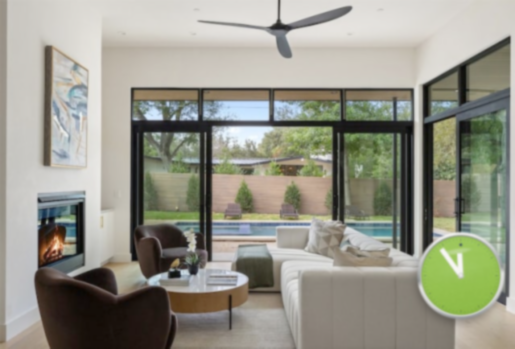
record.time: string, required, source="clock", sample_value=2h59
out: 11h54
